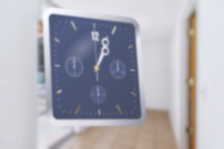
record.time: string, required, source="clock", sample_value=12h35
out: 1h04
